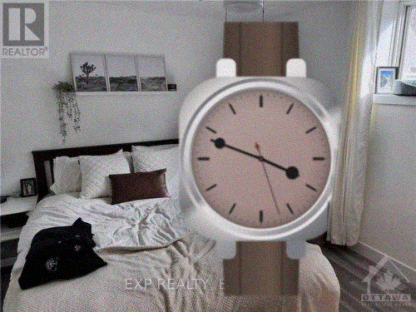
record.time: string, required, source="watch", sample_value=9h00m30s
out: 3h48m27s
